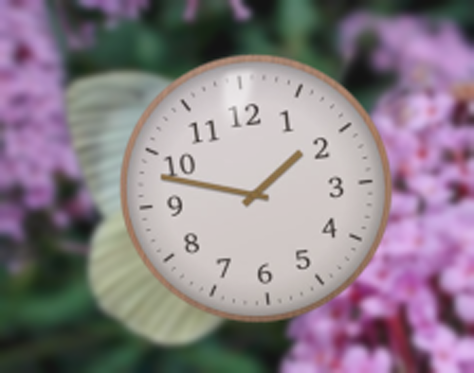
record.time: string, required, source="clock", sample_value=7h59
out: 1h48
